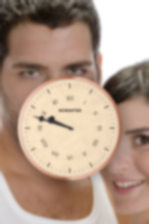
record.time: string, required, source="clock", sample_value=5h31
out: 9h48
